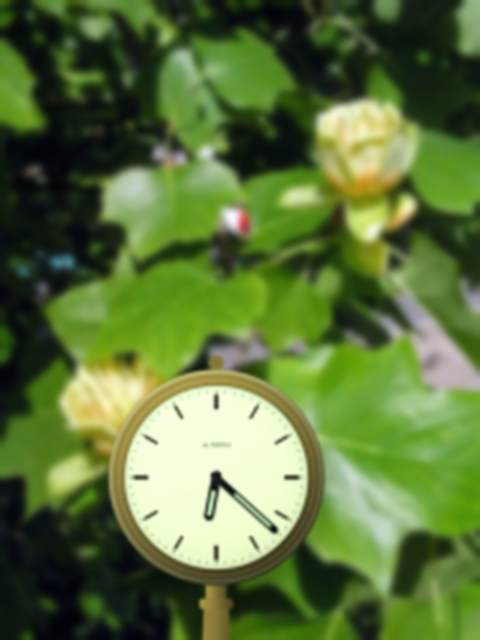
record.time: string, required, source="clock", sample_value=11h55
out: 6h22
